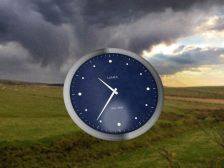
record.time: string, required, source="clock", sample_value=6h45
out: 10h36
